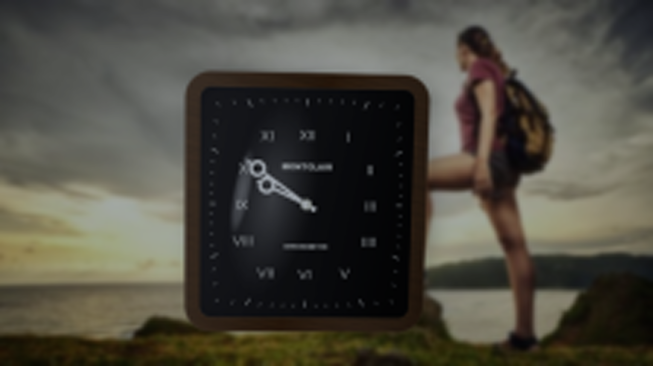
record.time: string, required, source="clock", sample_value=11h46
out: 9h51
